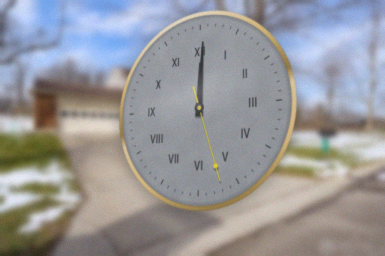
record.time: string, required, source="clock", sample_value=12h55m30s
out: 12h00m27s
